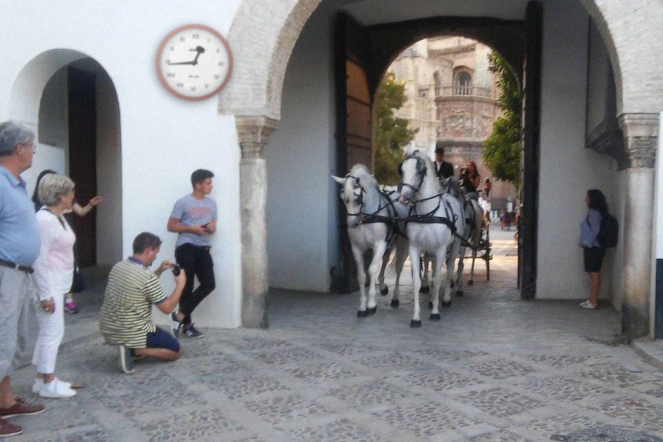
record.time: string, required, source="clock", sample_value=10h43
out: 12h44
